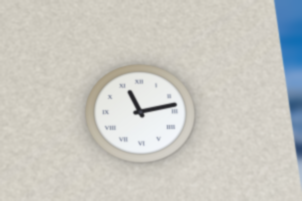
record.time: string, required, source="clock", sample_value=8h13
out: 11h13
